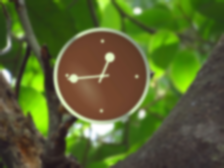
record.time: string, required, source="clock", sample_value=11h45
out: 12h44
